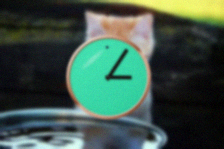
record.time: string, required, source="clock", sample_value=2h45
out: 3h06
